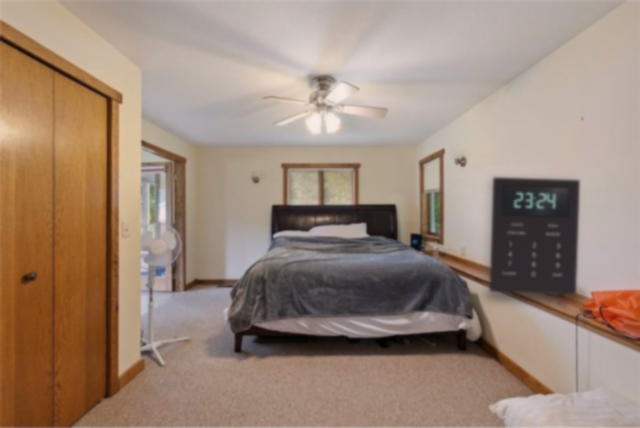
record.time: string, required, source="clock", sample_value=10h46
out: 23h24
